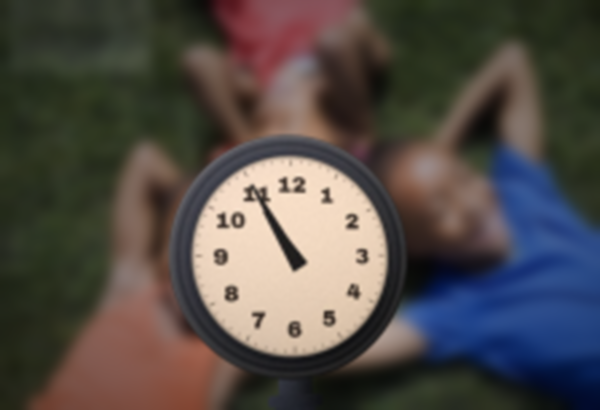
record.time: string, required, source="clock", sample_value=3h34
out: 10h55
